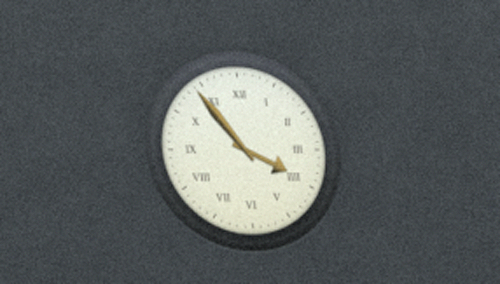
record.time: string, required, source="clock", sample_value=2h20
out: 3h54
